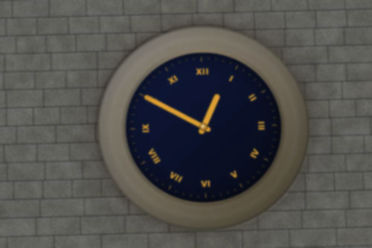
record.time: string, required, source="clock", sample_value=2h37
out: 12h50
